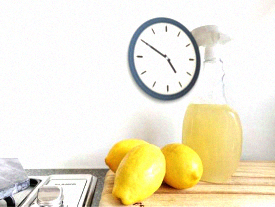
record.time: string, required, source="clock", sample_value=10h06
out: 4h50
